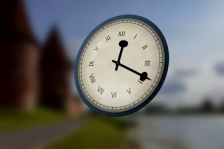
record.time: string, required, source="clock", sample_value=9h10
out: 12h19
